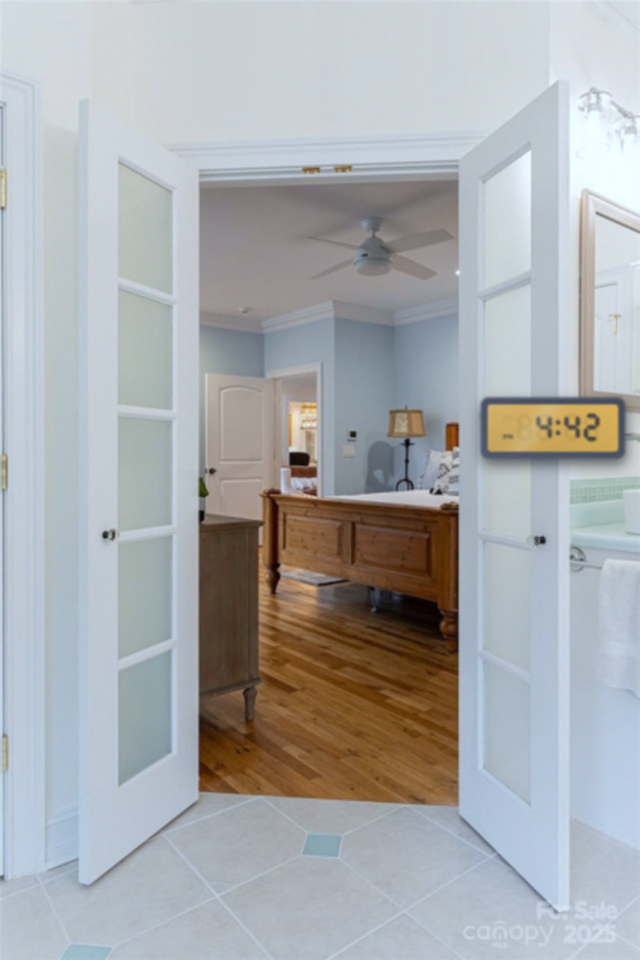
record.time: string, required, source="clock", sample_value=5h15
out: 4h42
